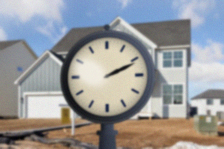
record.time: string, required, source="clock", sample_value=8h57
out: 2h11
